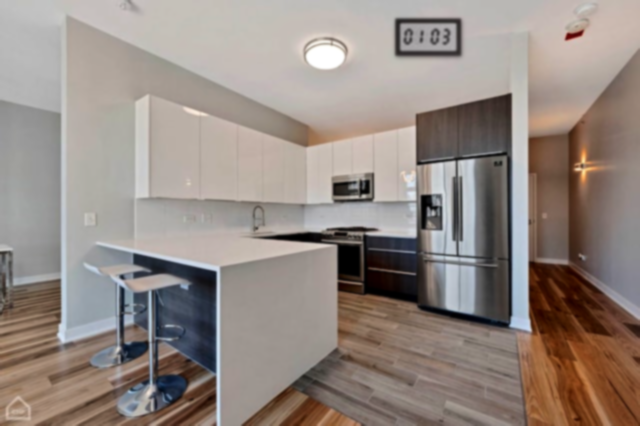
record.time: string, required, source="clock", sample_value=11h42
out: 1h03
